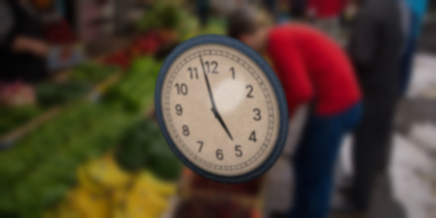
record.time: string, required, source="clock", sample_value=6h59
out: 4h58
